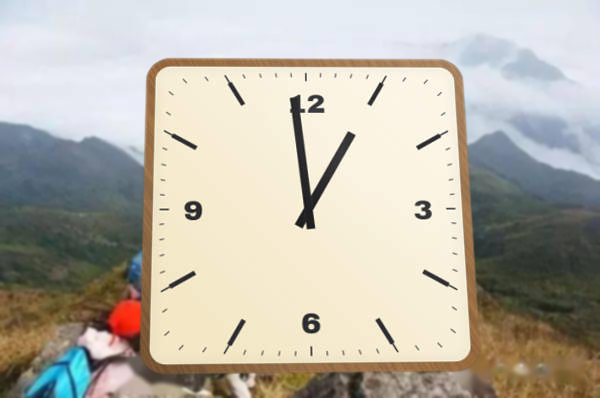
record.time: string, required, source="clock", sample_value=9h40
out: 12h59
